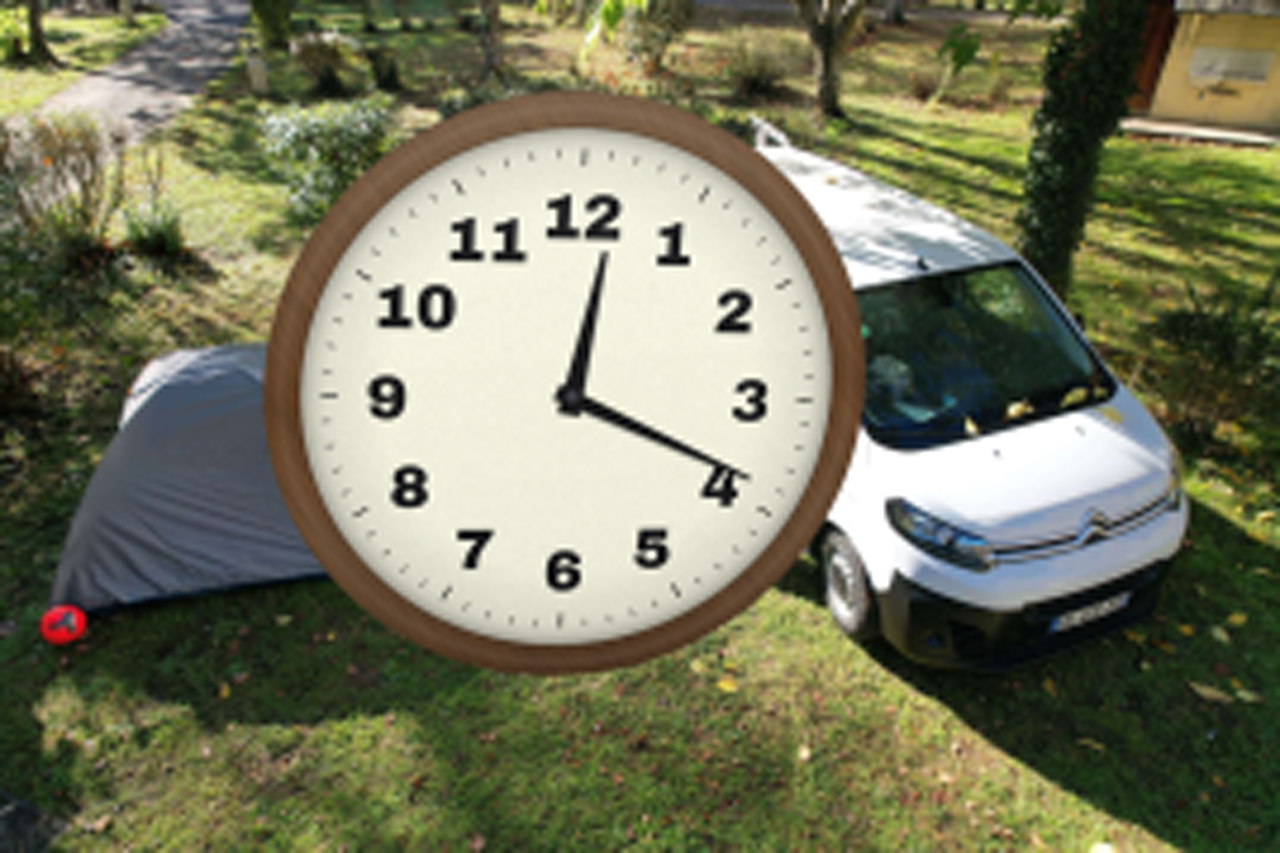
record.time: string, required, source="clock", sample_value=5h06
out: 12h19
